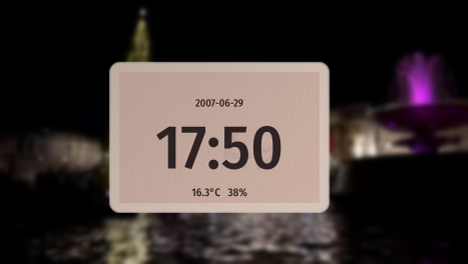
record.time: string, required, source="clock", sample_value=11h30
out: 17h50
